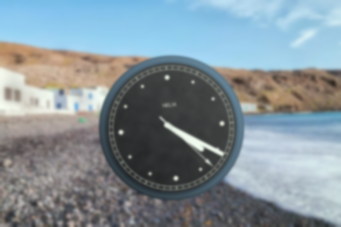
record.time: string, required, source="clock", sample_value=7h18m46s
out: 4h20m23s
